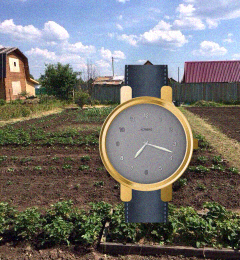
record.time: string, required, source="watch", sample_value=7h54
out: 7h18
